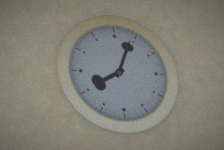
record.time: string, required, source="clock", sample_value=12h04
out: 8h04
